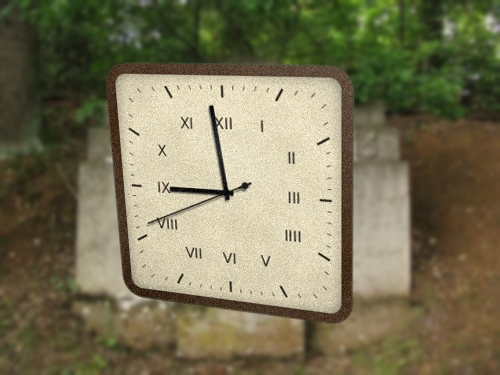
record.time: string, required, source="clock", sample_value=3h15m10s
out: 8h58m41s
